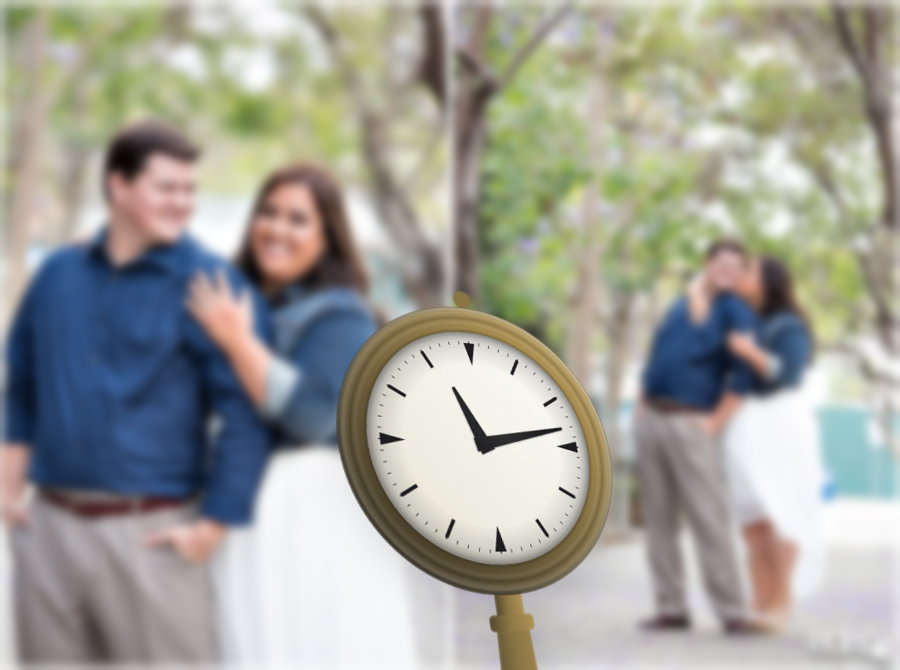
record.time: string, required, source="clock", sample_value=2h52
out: 11h13
